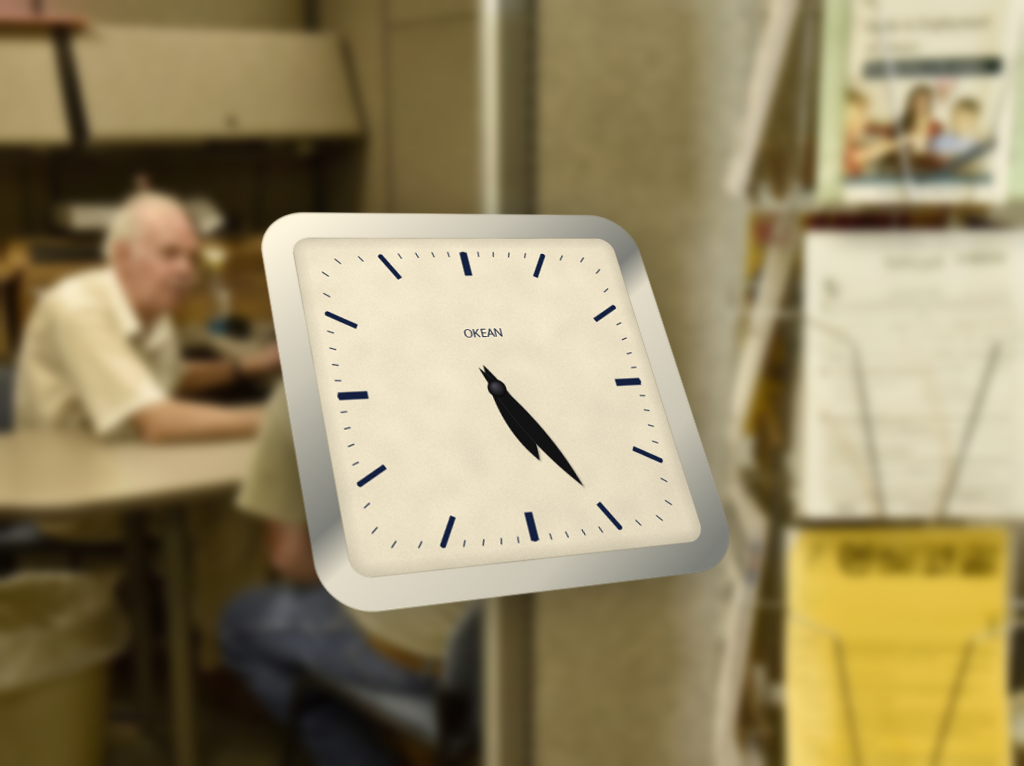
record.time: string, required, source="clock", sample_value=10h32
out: 5h25
